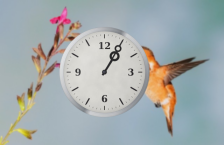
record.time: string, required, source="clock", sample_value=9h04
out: 1h05
